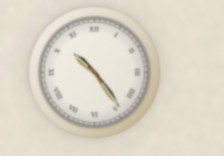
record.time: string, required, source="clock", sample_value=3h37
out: 10h24
